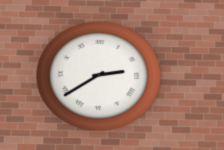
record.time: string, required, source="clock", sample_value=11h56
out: 2h39
